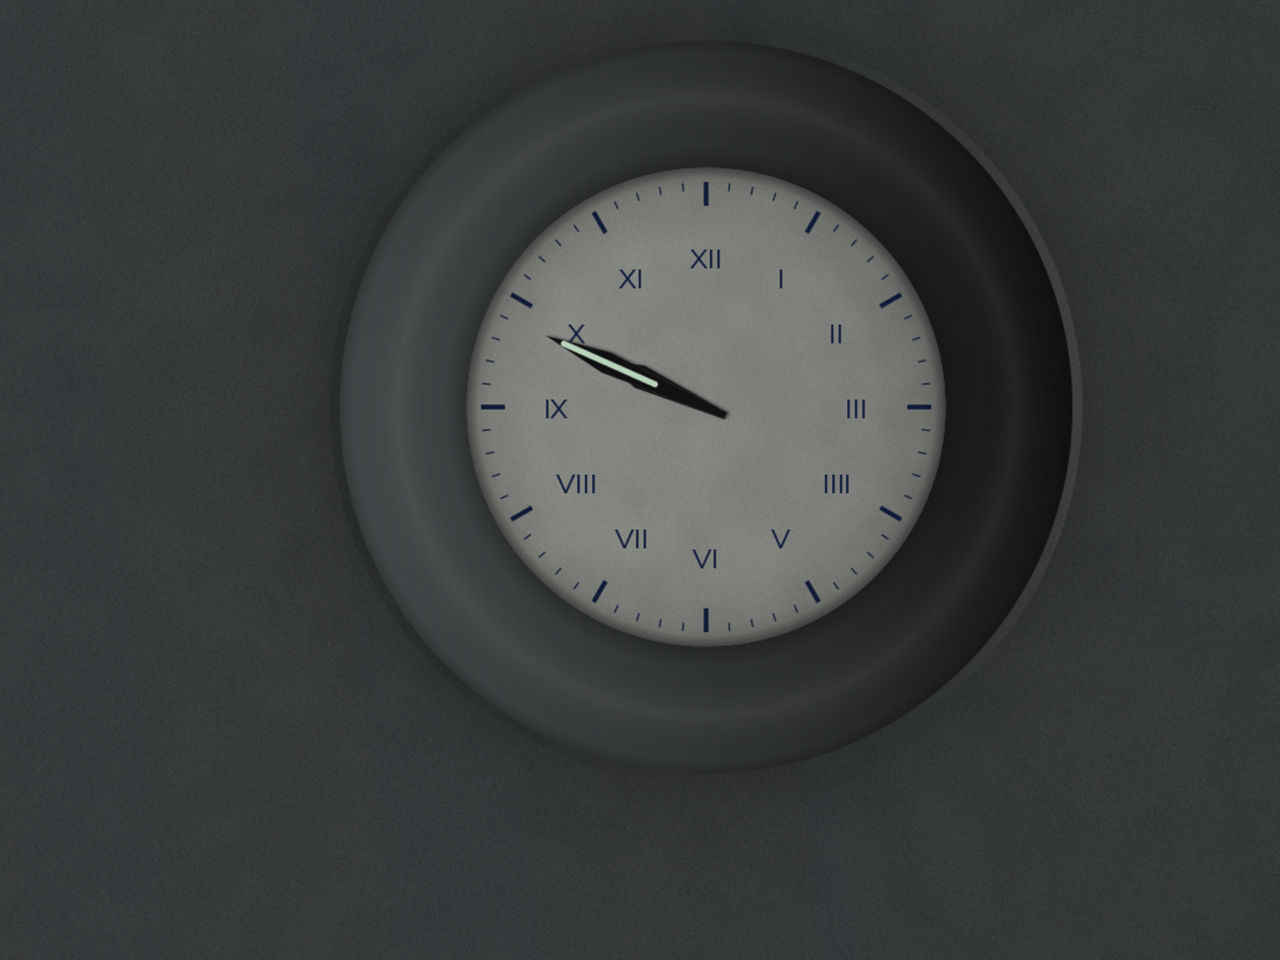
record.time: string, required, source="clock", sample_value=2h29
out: 9h49
